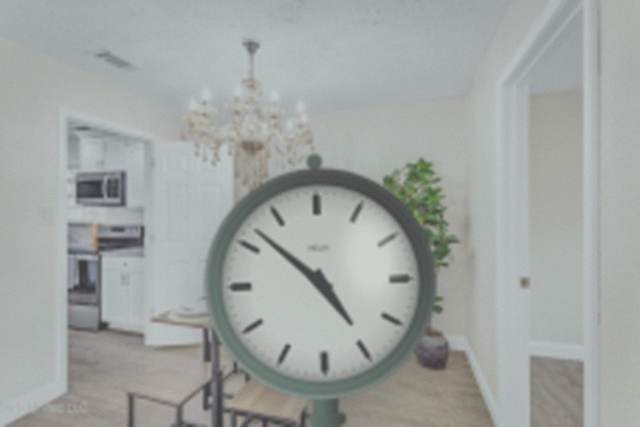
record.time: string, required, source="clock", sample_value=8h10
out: 4h52
